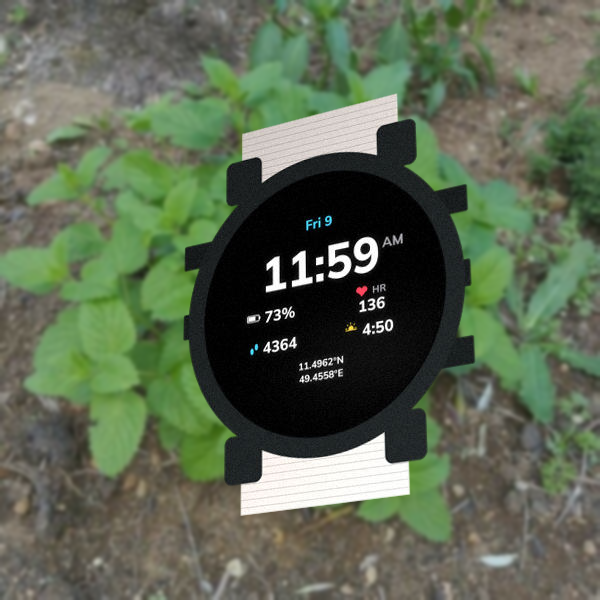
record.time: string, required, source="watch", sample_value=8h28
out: 11h59
